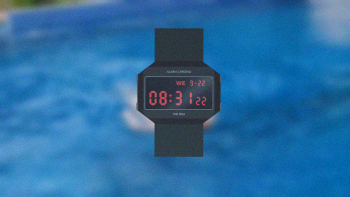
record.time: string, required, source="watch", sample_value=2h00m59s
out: 8h31m22s
